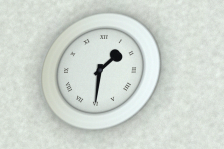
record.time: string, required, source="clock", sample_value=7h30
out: 1h30
